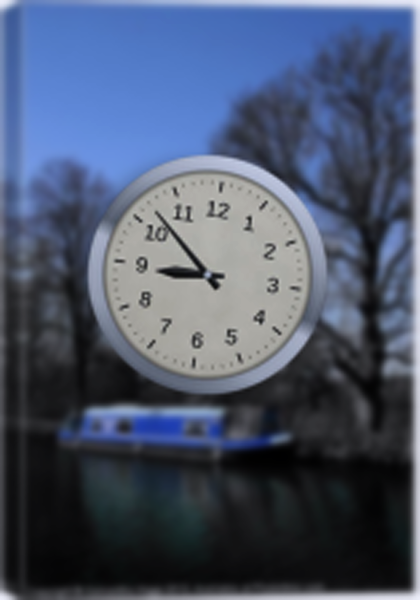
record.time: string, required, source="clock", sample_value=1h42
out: 8h52
